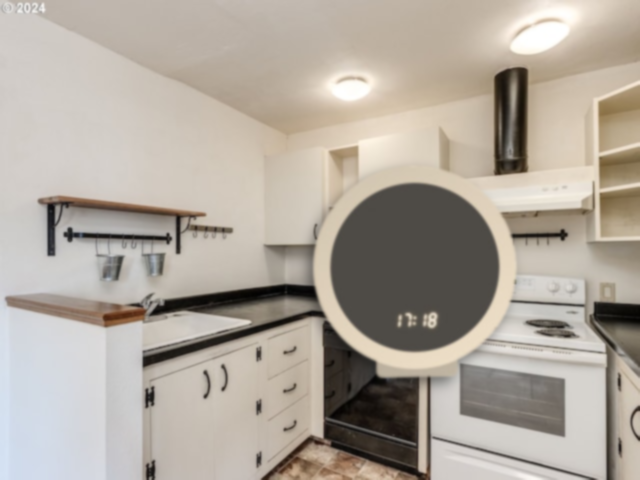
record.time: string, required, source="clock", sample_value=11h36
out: 17h18
